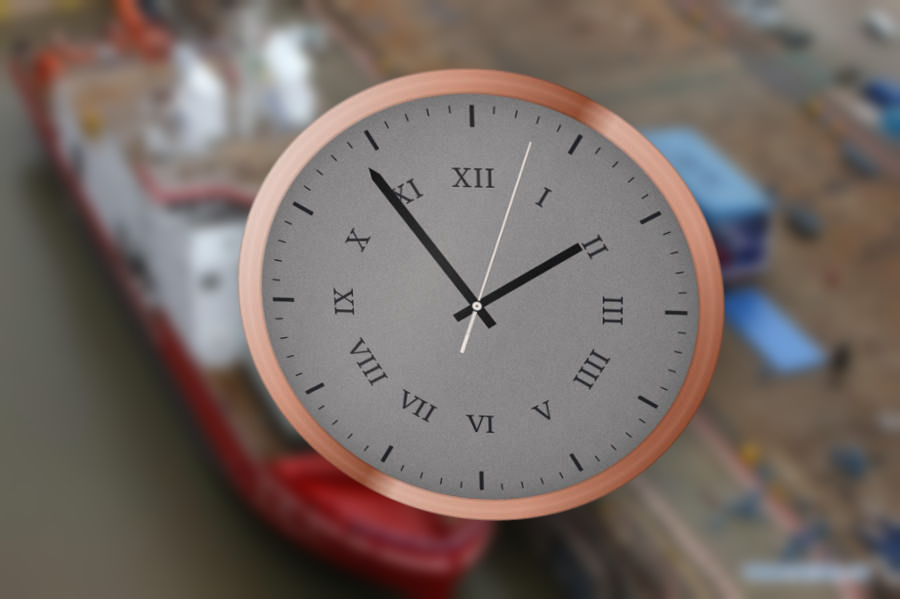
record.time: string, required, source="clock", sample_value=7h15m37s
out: 1h54m03s
